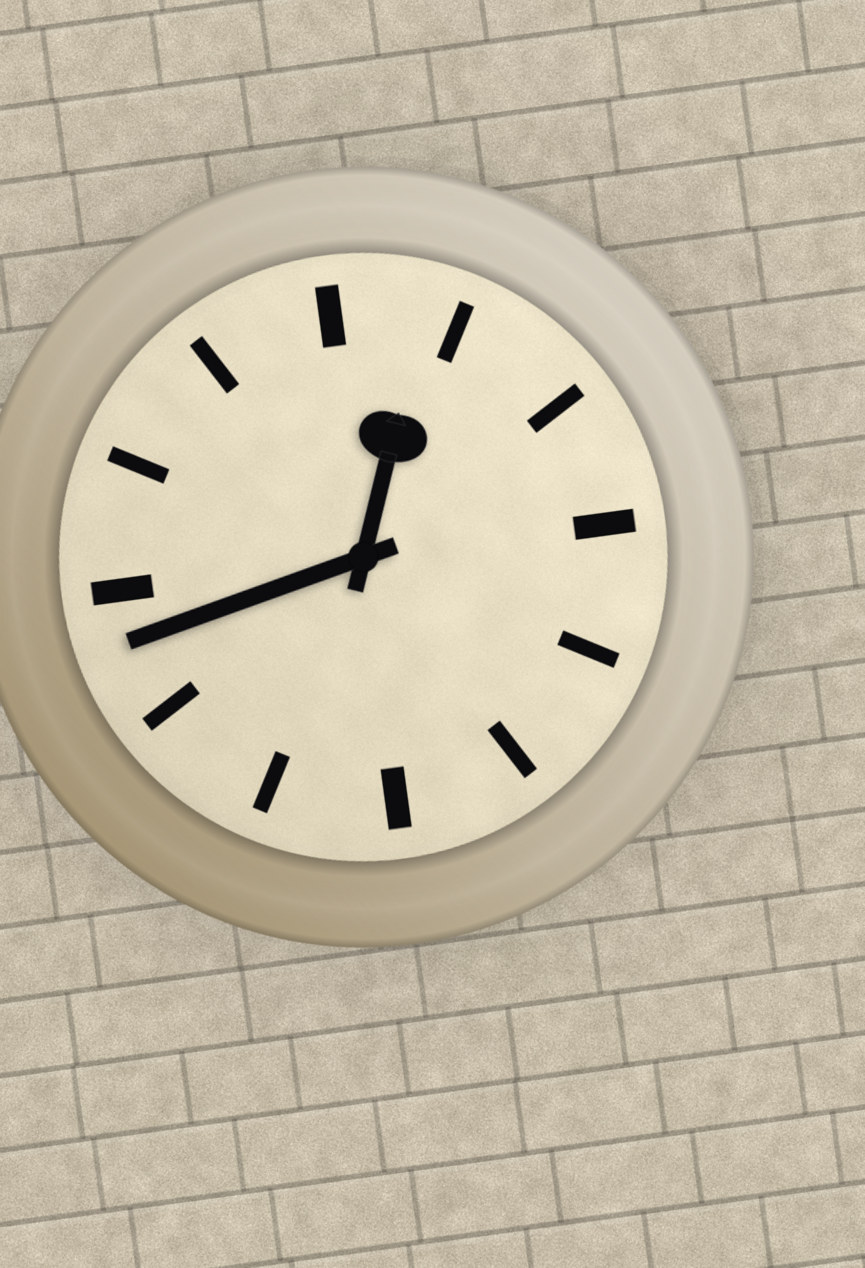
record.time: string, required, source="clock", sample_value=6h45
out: 12h43
